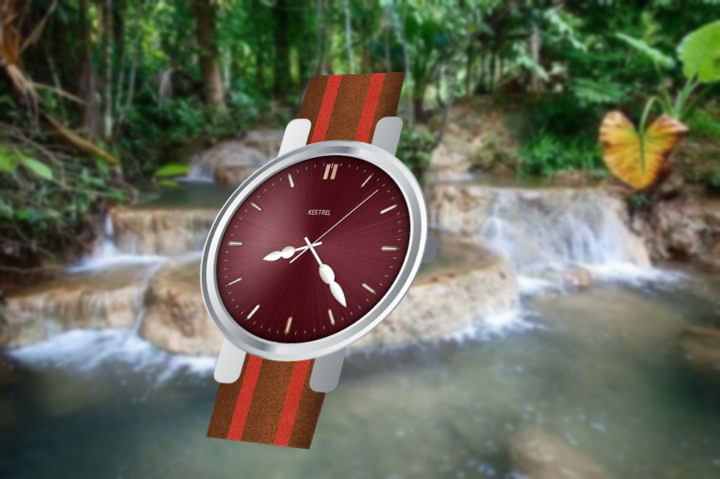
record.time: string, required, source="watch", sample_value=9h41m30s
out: 8h23m07s
